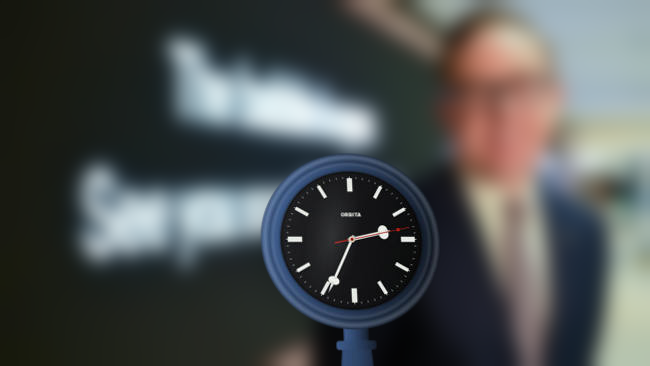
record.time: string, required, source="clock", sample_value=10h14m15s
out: 2h34m13s
